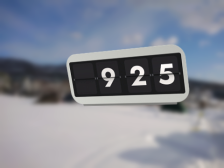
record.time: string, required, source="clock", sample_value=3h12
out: 9h25
